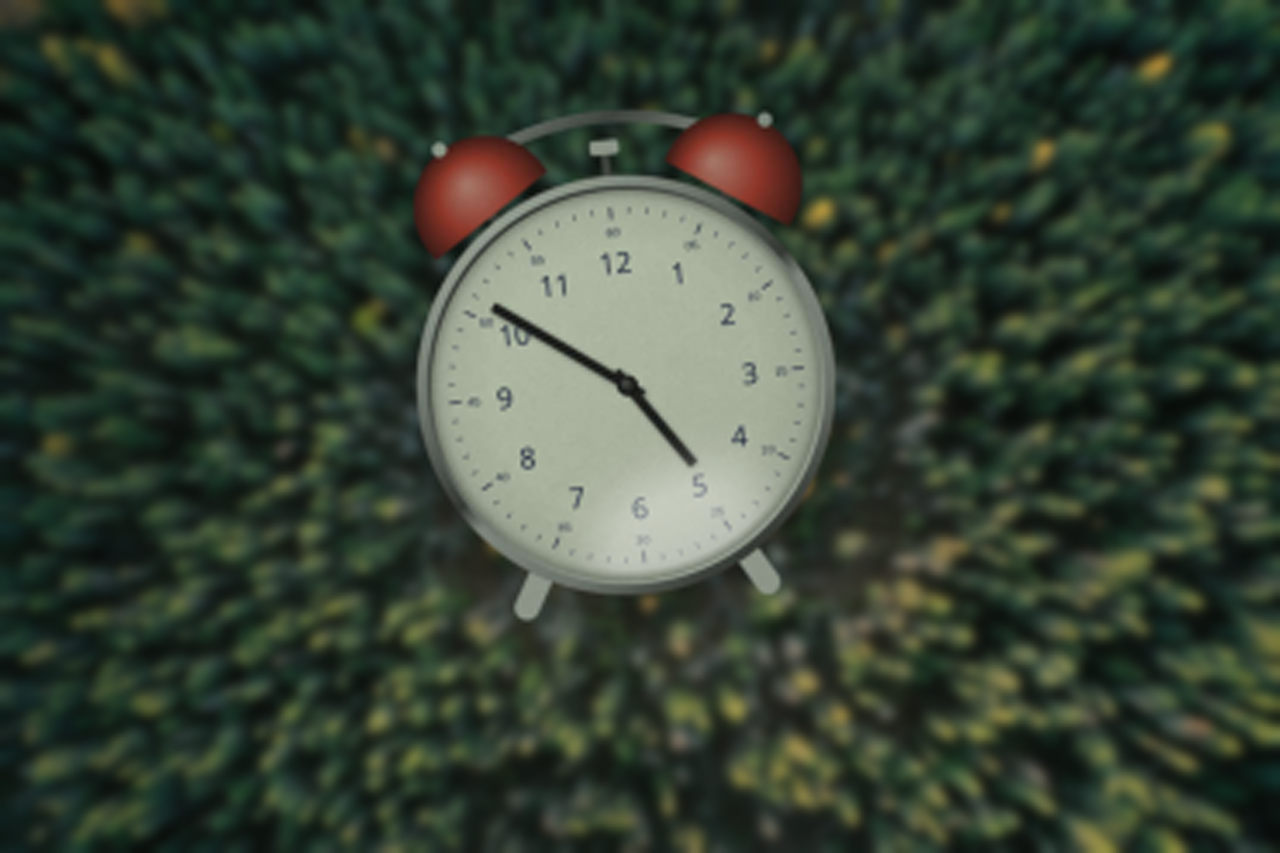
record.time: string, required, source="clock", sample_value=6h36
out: 4h51
